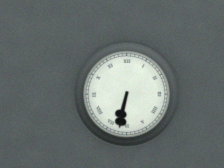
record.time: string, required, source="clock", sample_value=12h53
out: 6h32
